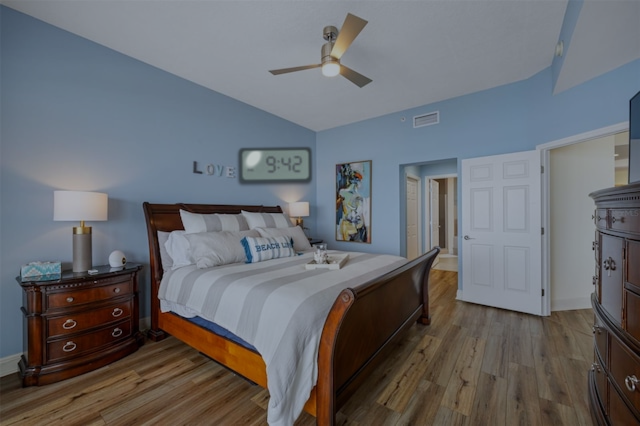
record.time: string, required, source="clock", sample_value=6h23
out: 9h42
